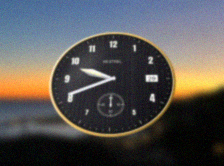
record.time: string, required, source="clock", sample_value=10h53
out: 9h41
